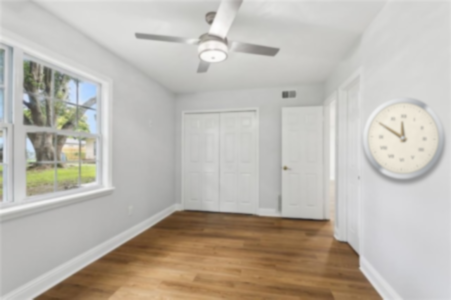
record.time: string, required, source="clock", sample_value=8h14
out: 11h50
